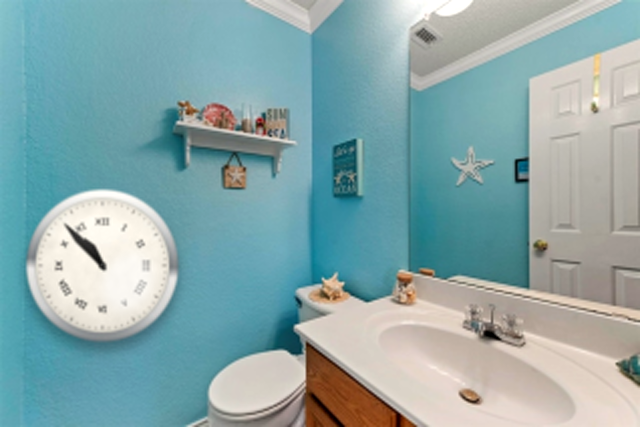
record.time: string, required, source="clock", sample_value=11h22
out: 10h53
